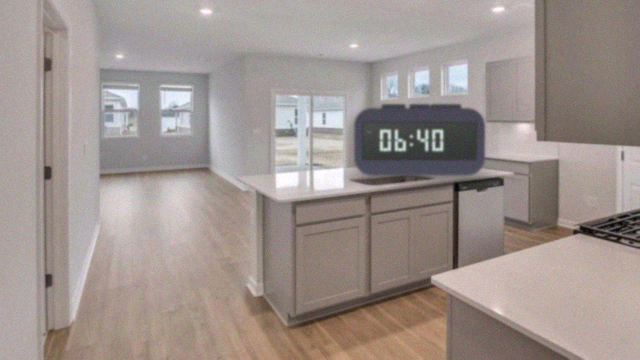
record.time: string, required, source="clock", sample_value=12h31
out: 6h40
